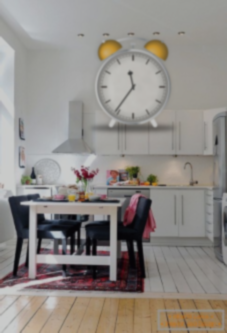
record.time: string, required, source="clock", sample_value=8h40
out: 11h36
